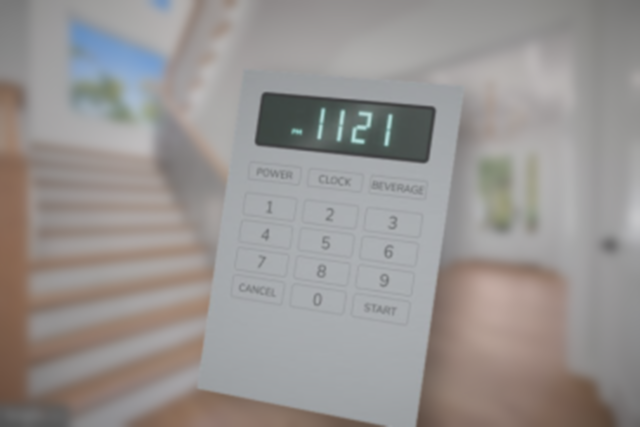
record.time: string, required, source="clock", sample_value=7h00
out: 11h21
